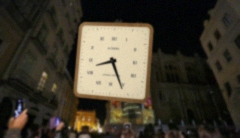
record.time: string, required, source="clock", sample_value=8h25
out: 8h26
